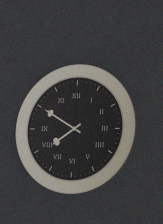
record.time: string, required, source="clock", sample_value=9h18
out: 7h50
